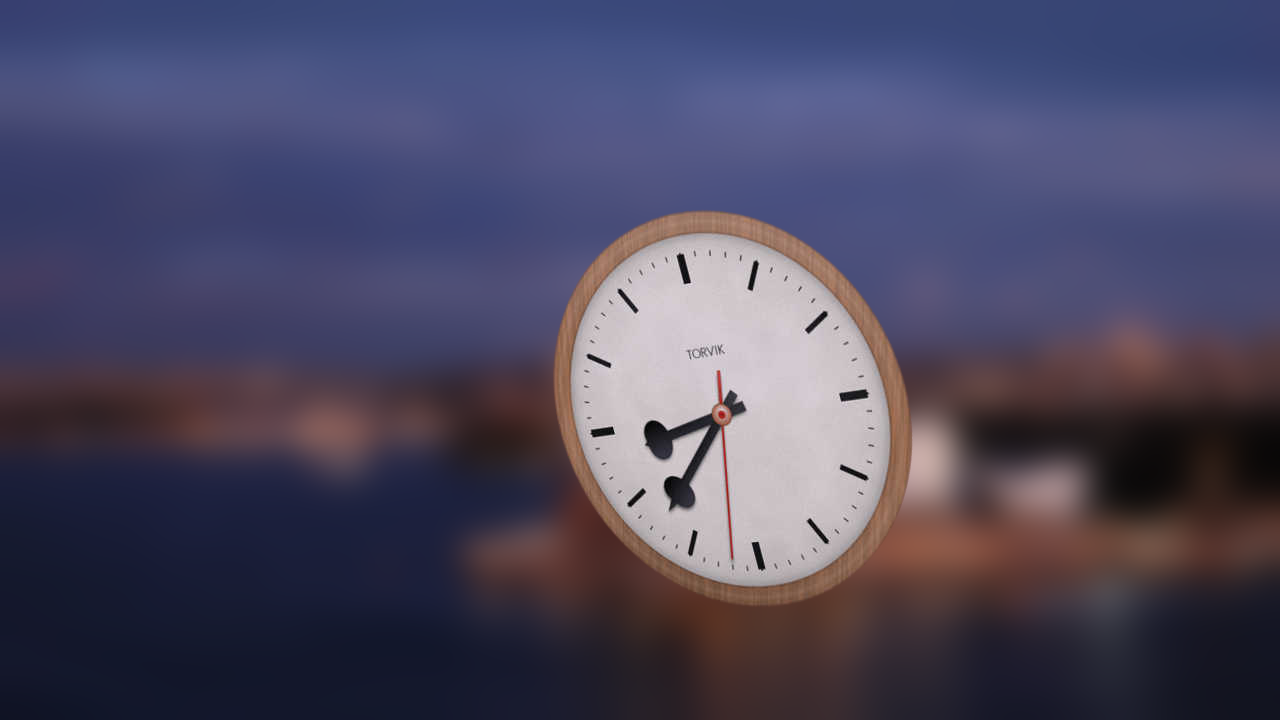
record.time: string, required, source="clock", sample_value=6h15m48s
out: 8h37m32s
